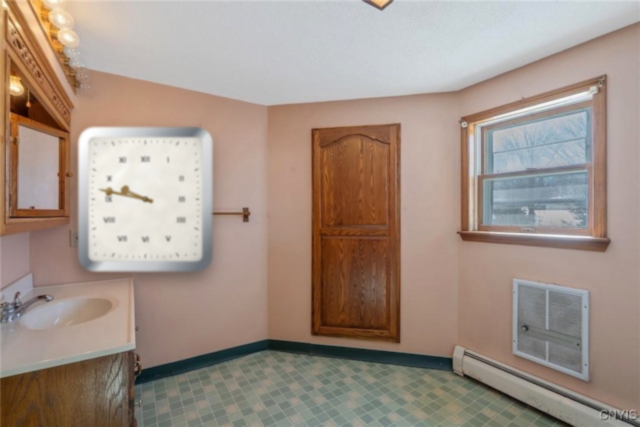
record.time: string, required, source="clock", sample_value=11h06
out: 9h47
